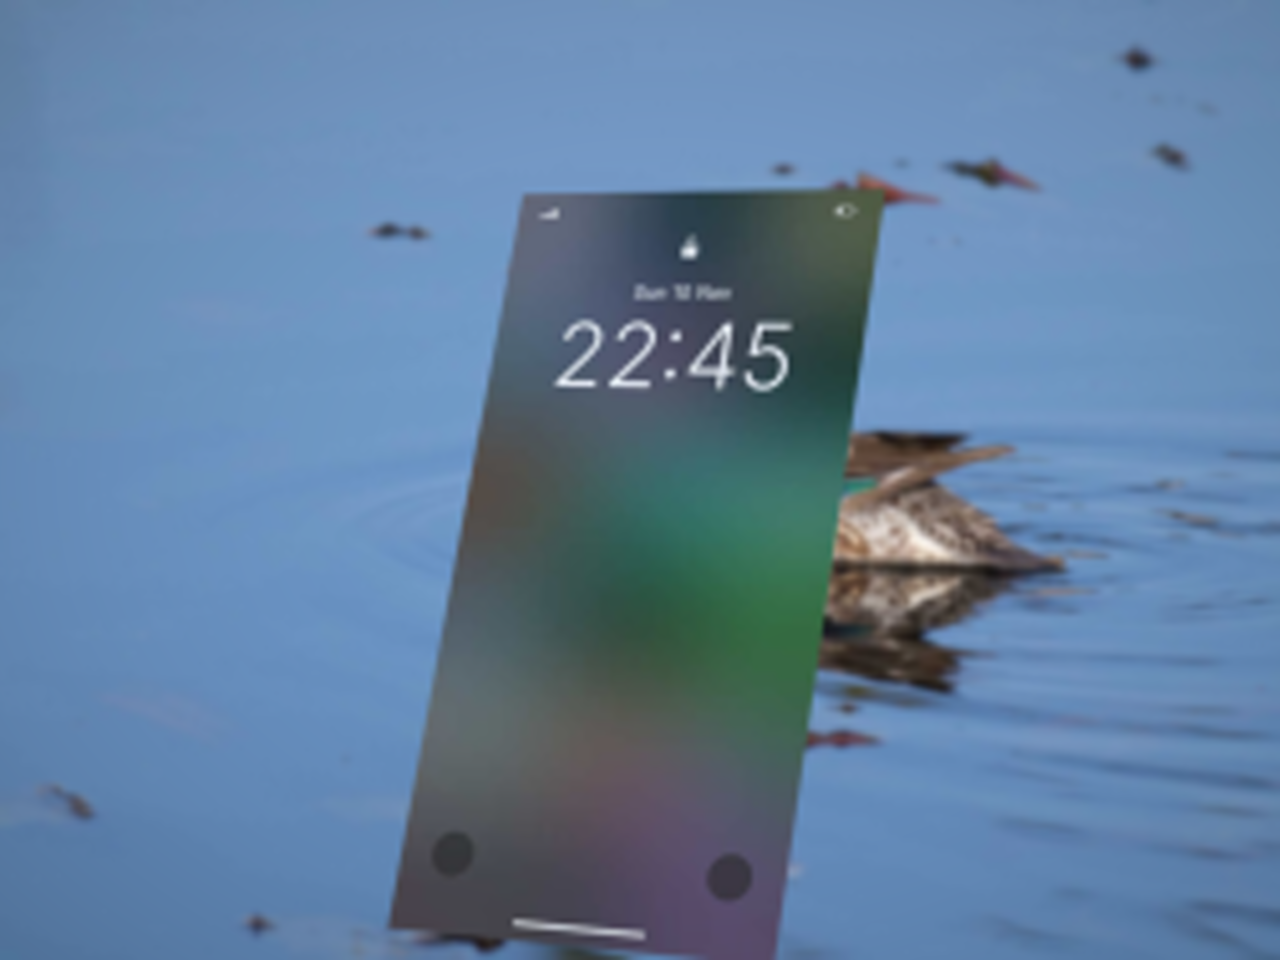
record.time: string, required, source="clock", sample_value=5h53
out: 22h45
